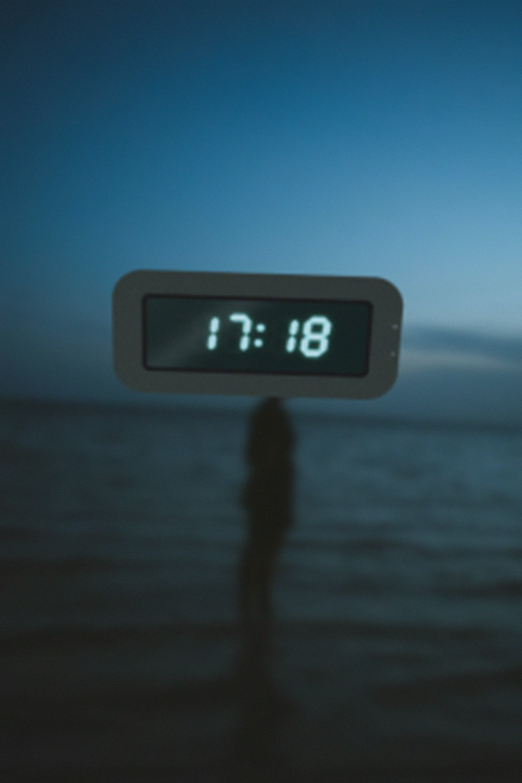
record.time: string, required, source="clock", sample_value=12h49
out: 17h18
